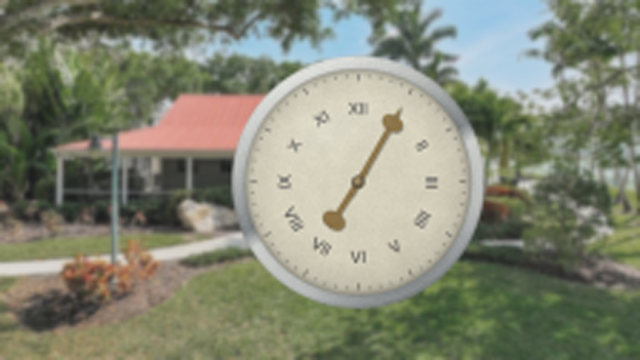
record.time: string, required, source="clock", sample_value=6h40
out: 7h05
